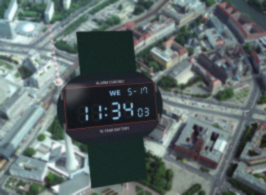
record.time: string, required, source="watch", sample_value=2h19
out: 11h34
